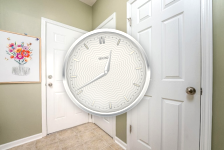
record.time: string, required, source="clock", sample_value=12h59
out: 12h41
